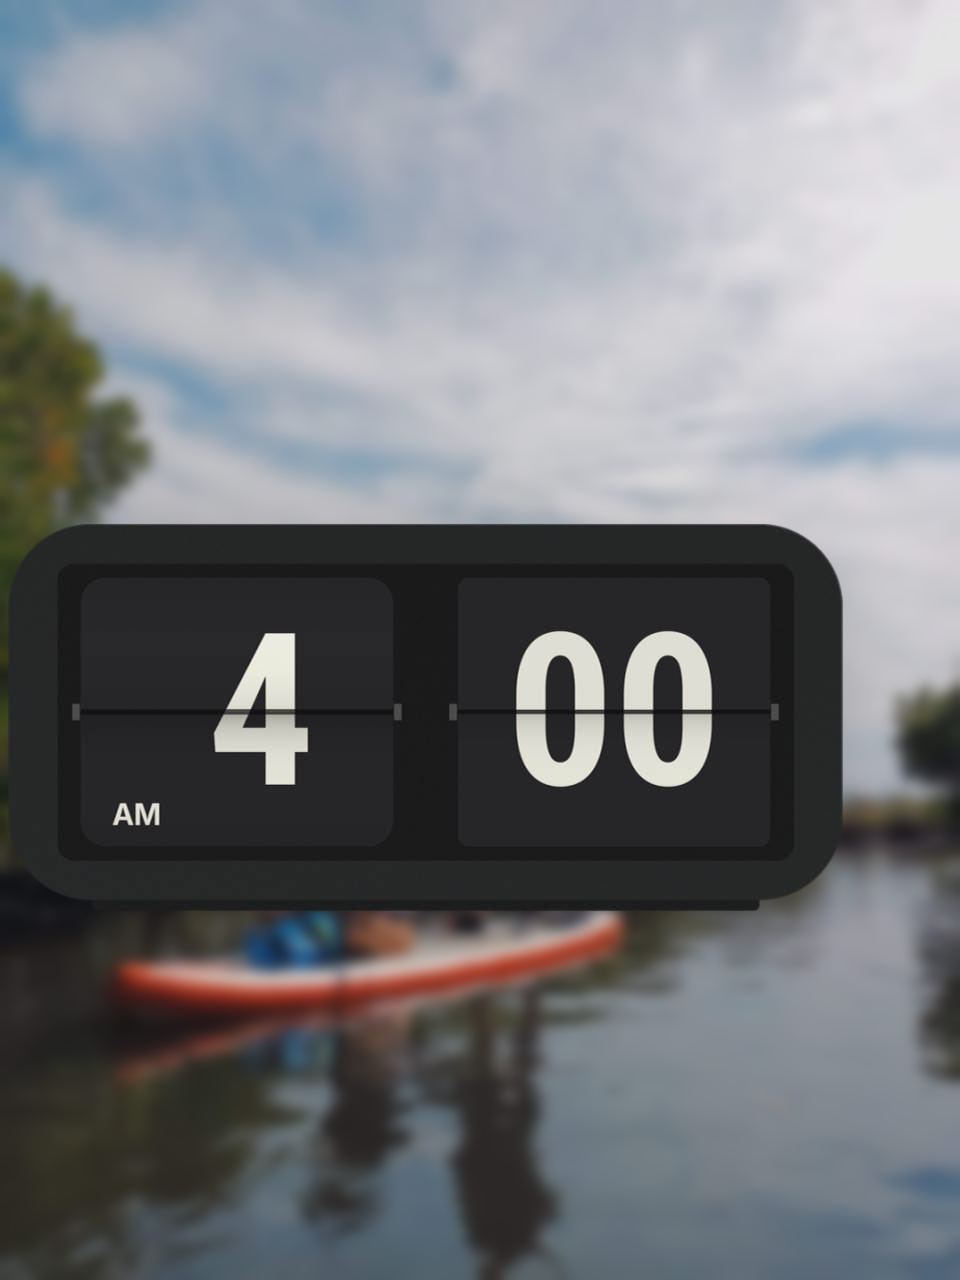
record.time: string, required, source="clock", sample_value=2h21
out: 4h00
